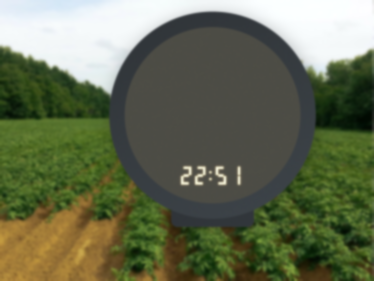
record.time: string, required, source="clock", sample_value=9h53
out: 22h51
